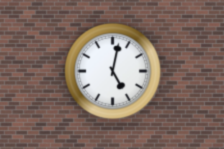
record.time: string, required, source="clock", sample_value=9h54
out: 5h02
